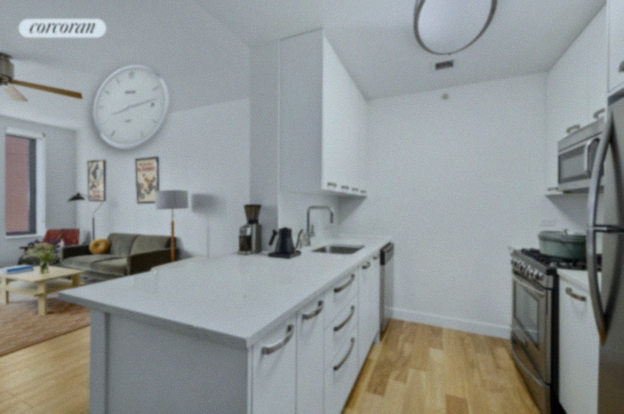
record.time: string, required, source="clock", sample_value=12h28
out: 8h13
